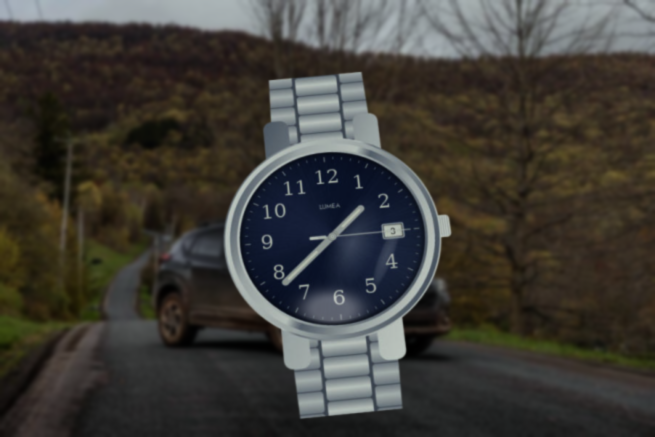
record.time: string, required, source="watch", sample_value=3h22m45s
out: 1h38m15s
